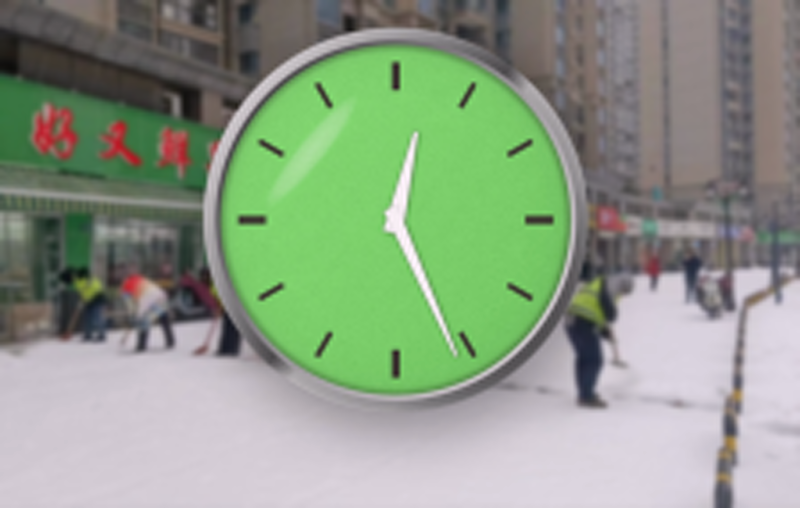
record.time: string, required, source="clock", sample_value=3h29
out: 12h26
